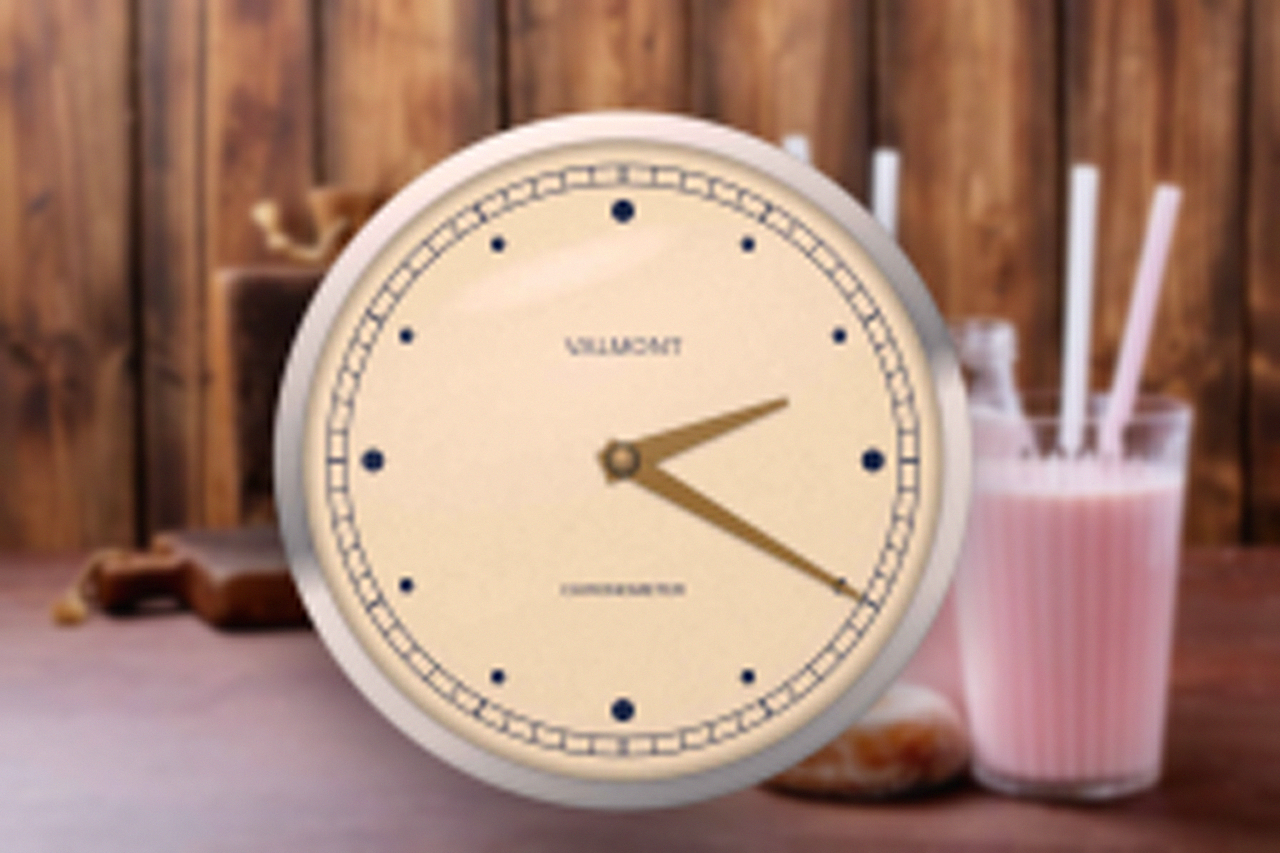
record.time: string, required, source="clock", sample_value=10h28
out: 2h20
